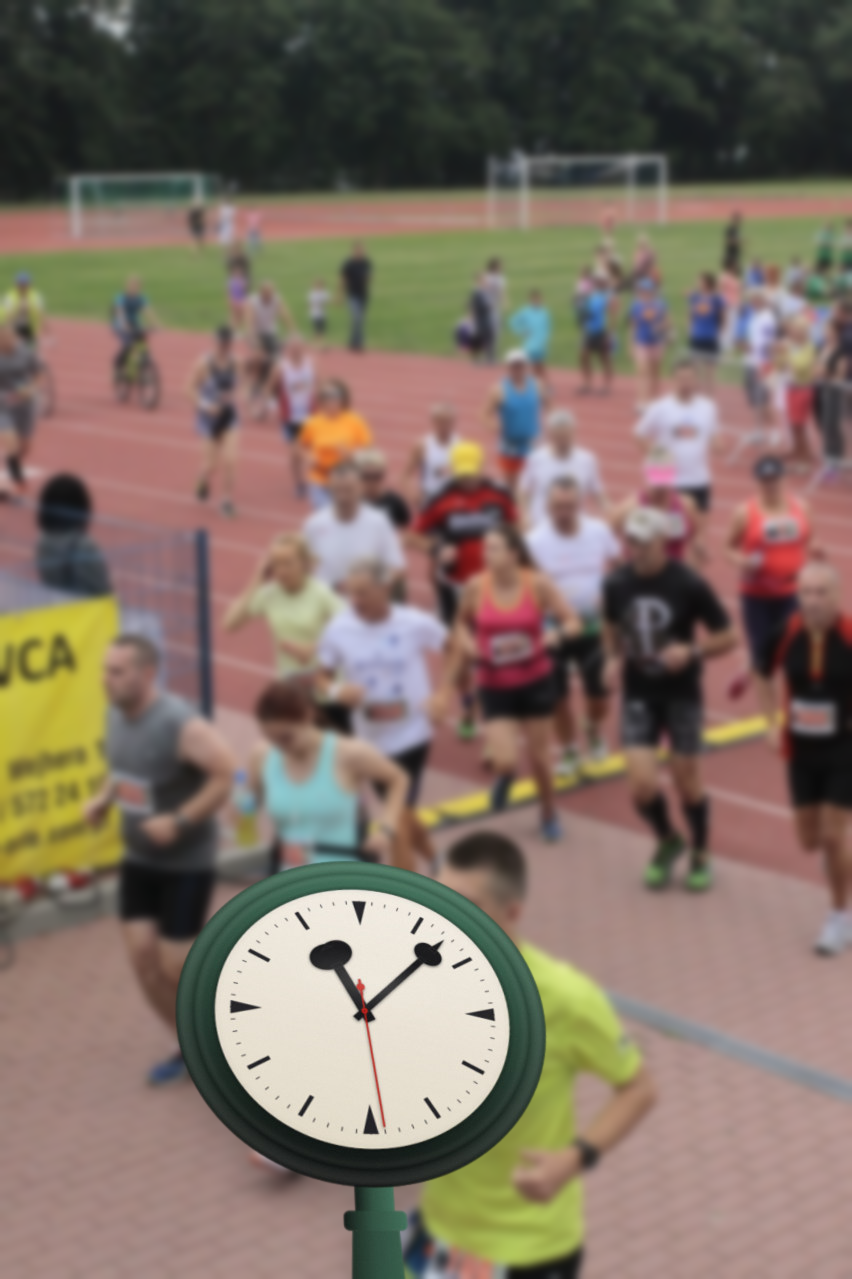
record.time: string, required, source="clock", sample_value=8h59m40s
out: 11h07m29s
